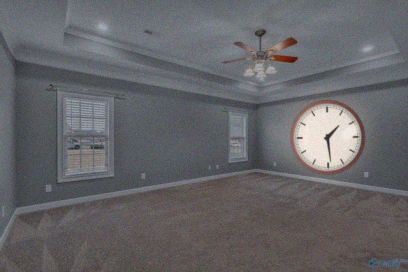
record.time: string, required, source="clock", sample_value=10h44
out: 1h29
